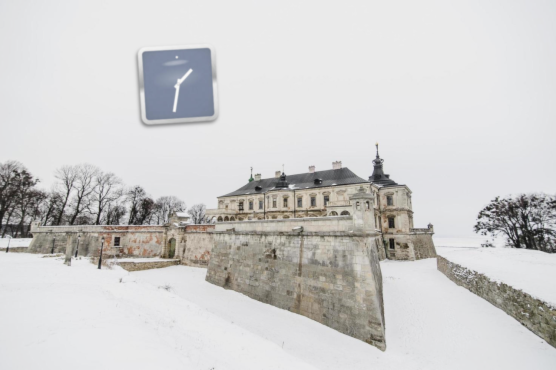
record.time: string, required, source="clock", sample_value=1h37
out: 1h32
